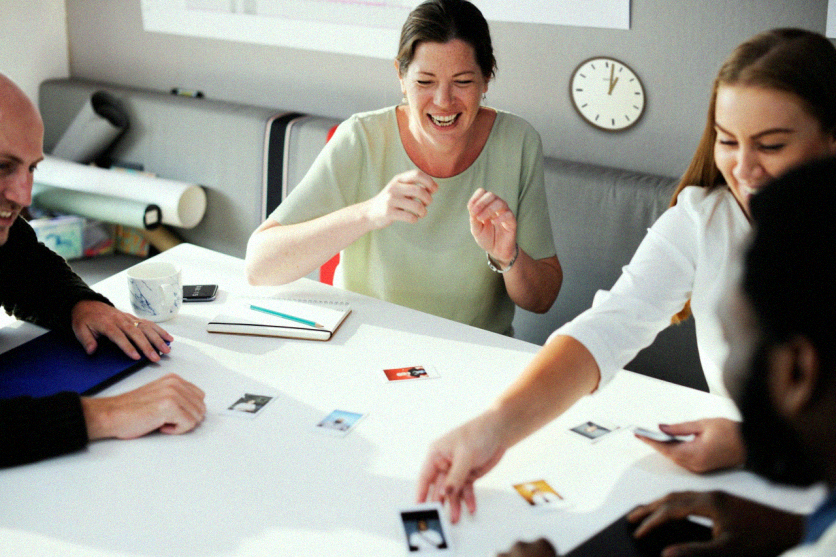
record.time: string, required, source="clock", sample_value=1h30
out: 1h02
